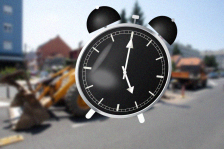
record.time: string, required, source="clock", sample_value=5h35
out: 5h00
